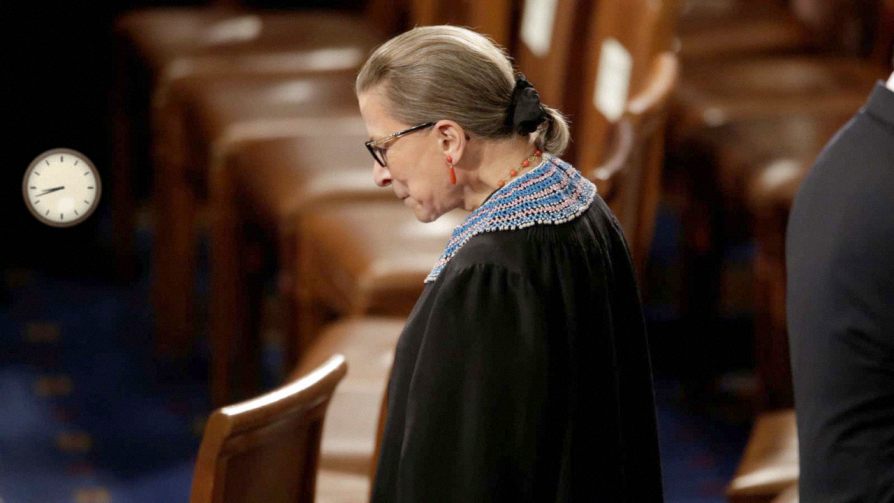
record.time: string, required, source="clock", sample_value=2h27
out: 8h42
